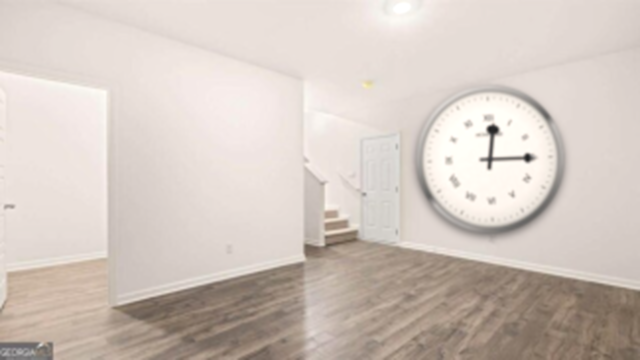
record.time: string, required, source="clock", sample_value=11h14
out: 12h15
